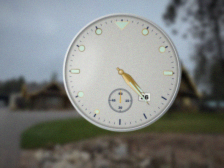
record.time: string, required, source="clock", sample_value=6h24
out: 4h23
